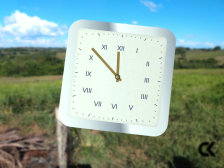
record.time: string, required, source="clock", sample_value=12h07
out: 11h52
